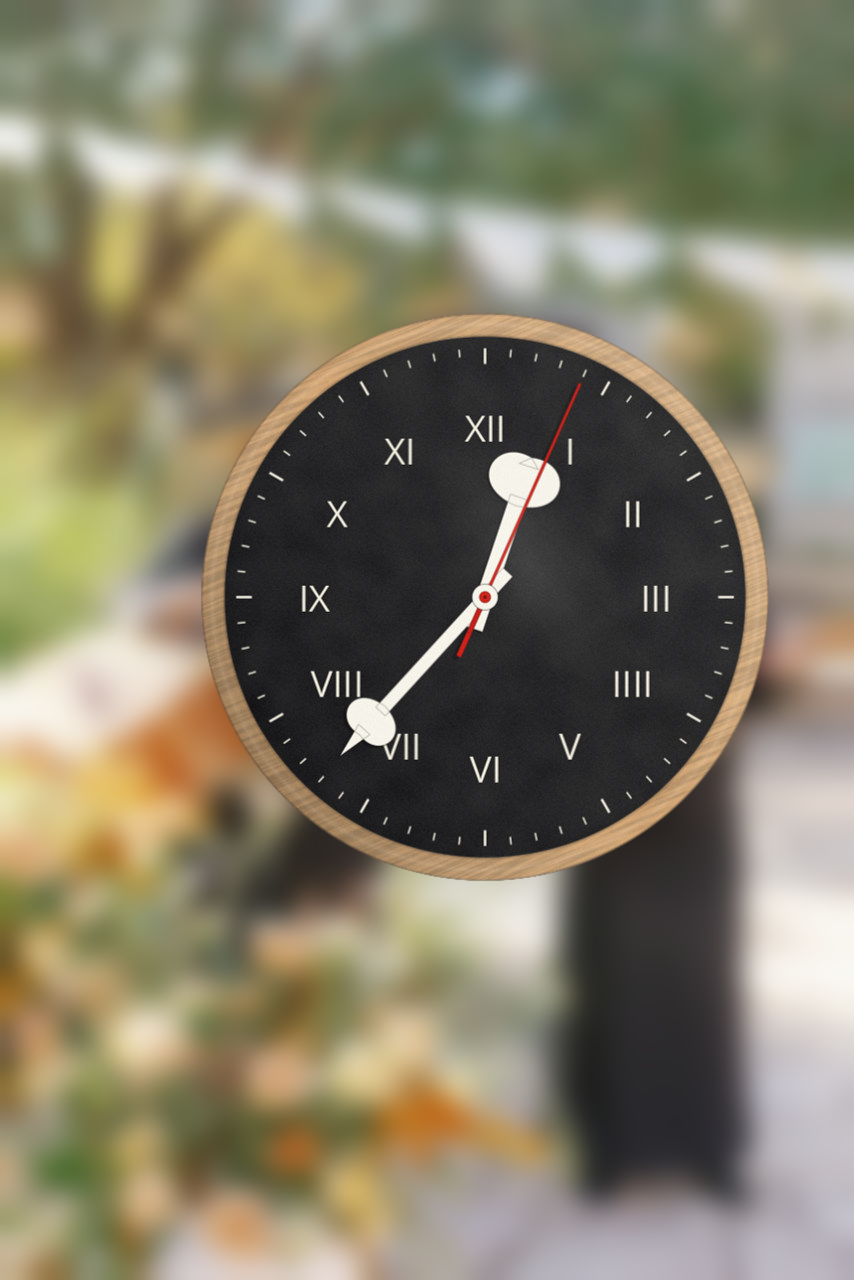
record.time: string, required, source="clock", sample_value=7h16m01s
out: 12h37m04s
